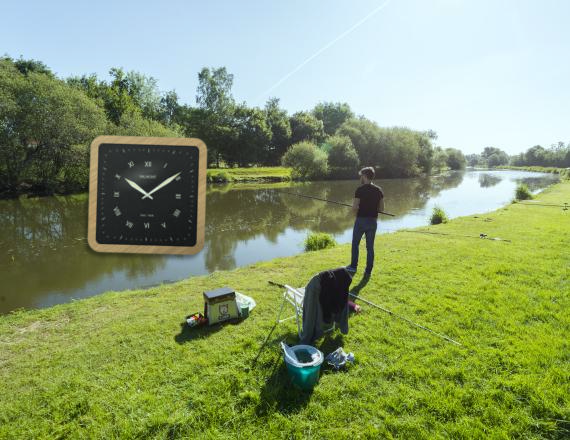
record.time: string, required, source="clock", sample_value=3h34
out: 10h09
